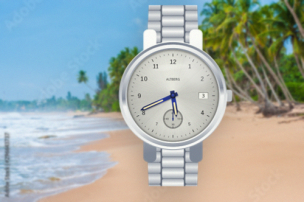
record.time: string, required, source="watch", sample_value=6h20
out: 5h41
